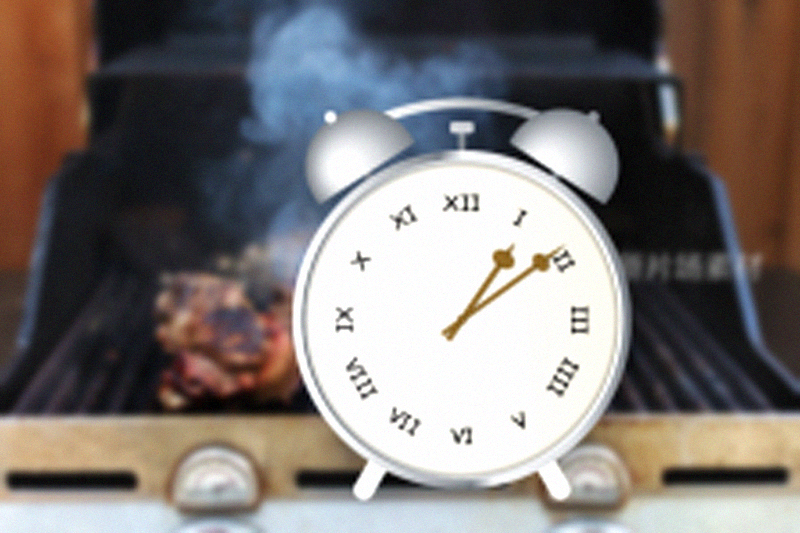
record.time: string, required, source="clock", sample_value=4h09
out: 1h09
